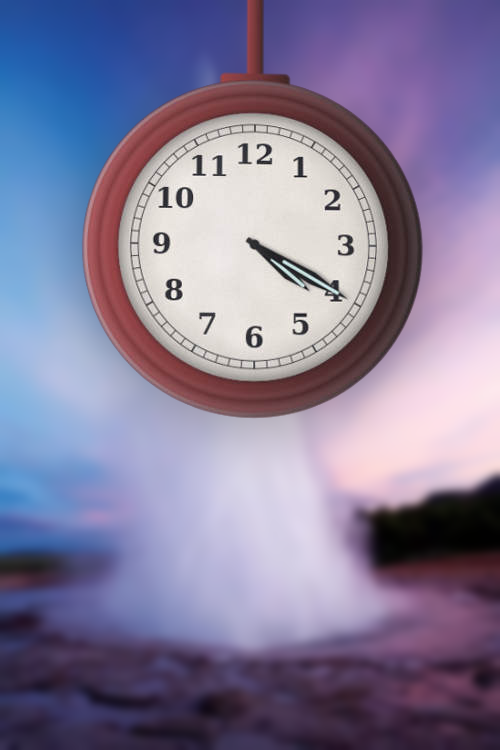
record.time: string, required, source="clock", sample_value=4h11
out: 4h20
